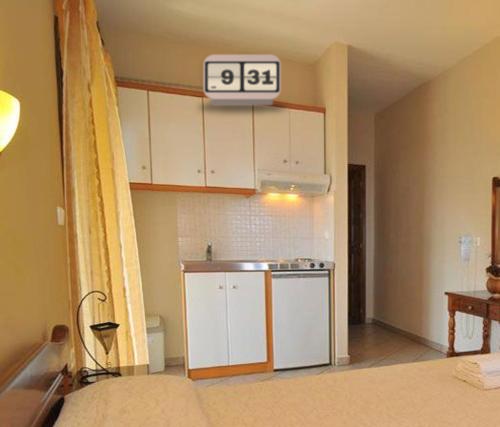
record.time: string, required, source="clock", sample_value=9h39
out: 9h31
